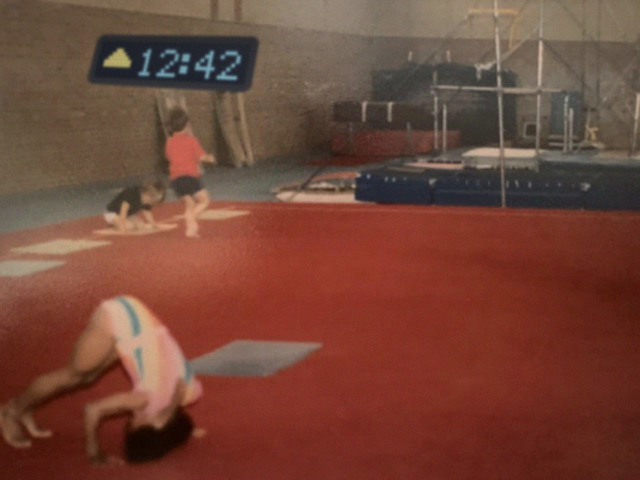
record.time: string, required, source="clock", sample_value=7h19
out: 12h42
